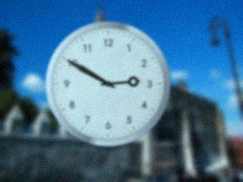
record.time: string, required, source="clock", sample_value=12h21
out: 2h50
